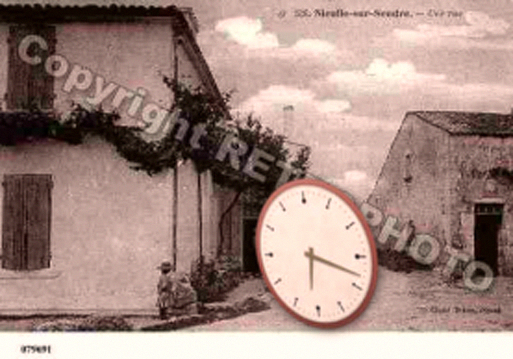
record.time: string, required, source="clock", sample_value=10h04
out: 6h18
